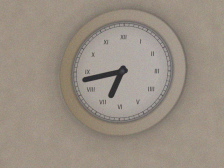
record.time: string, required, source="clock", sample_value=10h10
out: 6h43
